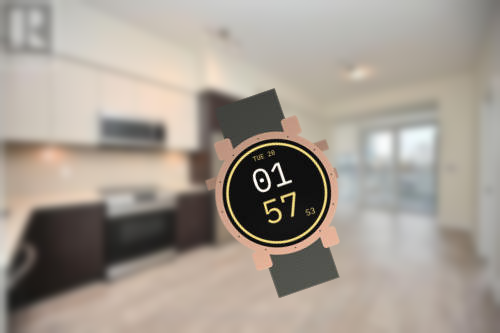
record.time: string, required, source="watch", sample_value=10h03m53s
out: 1h57m53s
